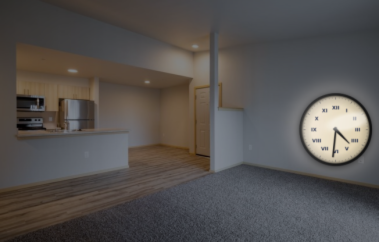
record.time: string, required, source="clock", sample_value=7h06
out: 4h31
